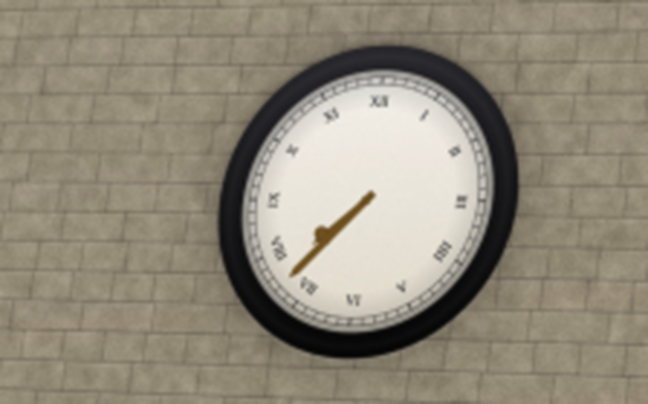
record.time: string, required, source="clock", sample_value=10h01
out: 7h37
